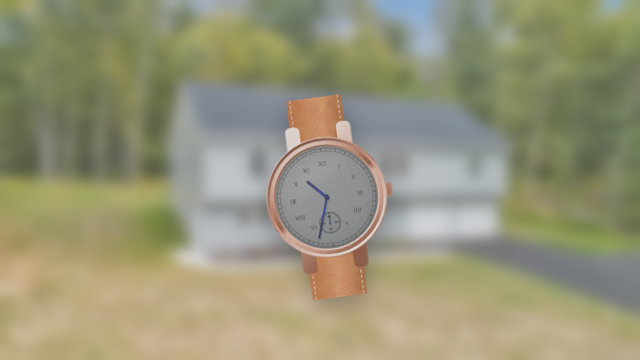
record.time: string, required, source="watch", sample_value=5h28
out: 10h33
